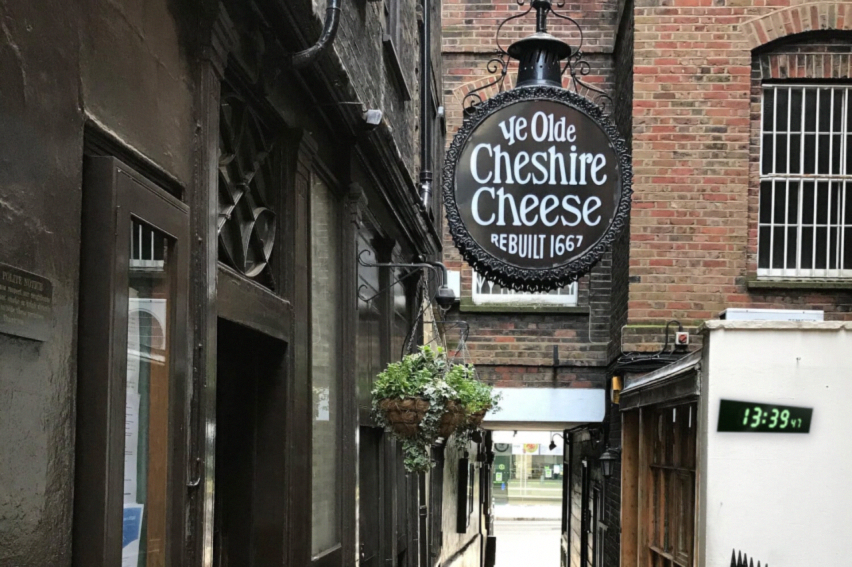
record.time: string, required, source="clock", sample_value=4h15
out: 13h39
